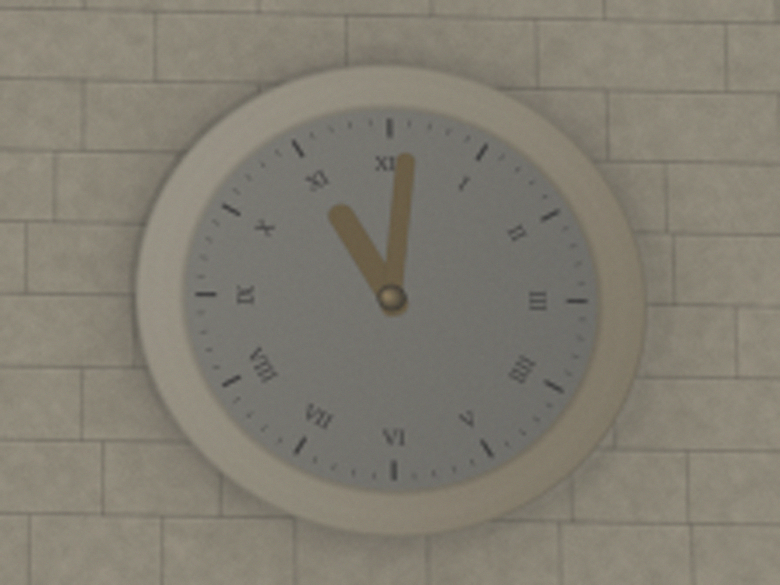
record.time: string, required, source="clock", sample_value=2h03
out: 11h01
